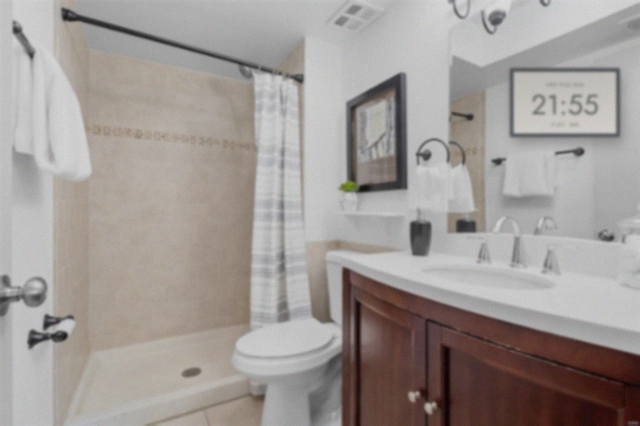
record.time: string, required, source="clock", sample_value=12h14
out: 21h55
